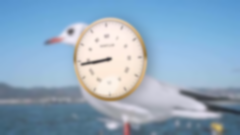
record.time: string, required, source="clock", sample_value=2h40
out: 8h44
